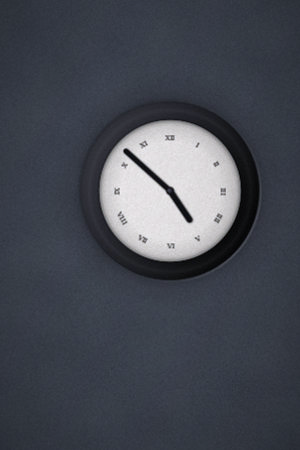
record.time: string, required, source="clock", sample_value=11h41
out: 4h52
